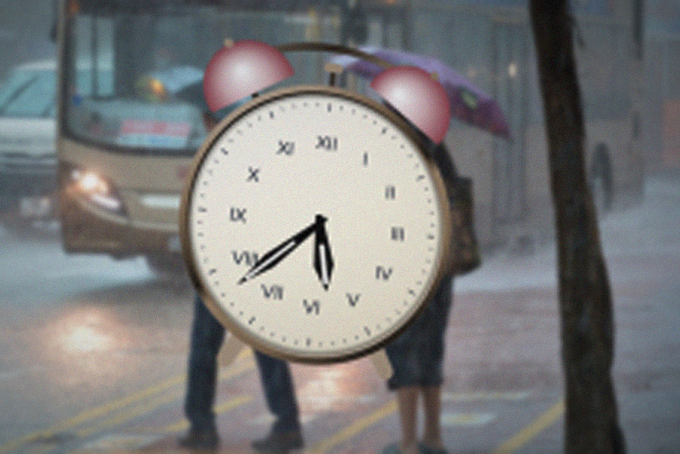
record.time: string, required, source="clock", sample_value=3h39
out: 5h38
